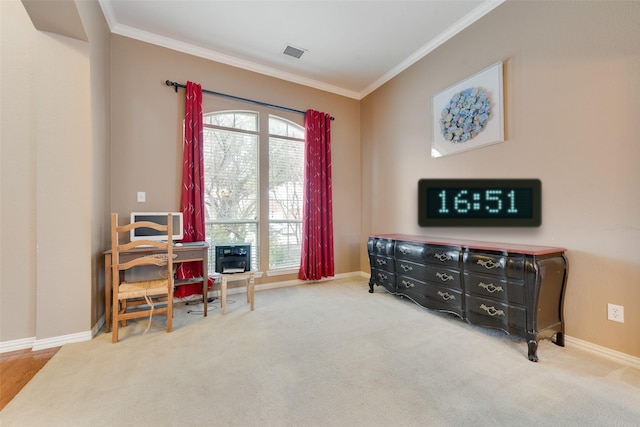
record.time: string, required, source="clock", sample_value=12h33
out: 16h51
